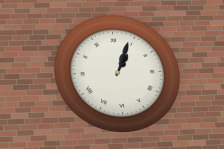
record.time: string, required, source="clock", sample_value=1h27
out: 1h04
